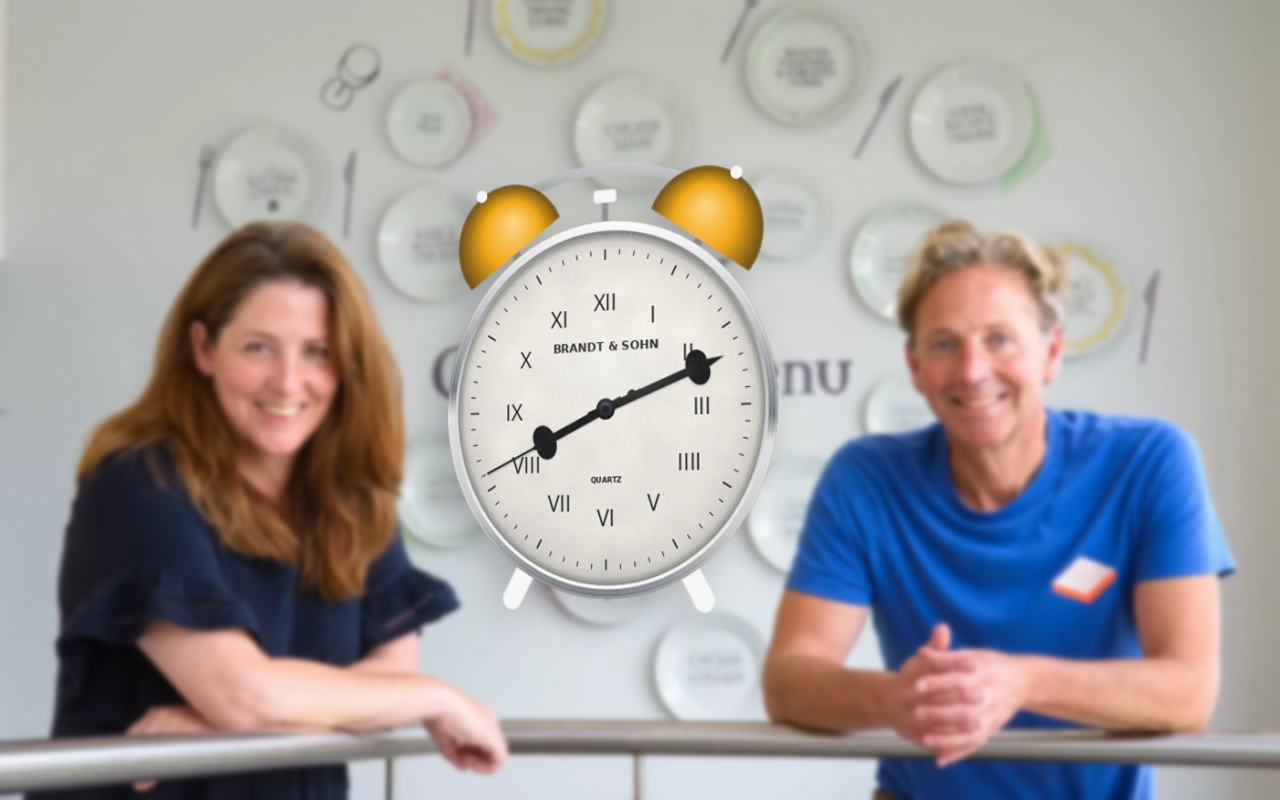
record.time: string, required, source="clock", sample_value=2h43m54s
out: 8h11m41s
